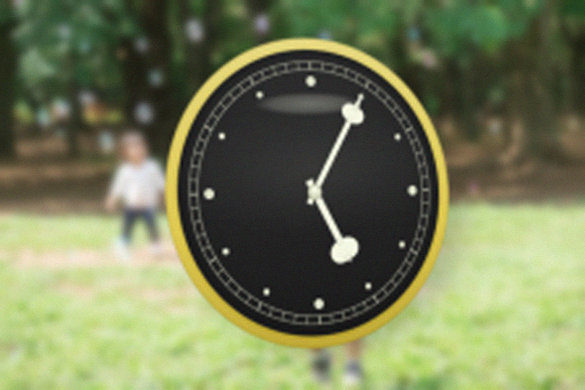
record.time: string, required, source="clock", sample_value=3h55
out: 5h05
